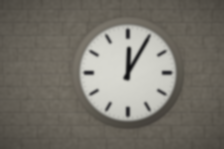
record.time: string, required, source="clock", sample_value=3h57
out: 12h05
